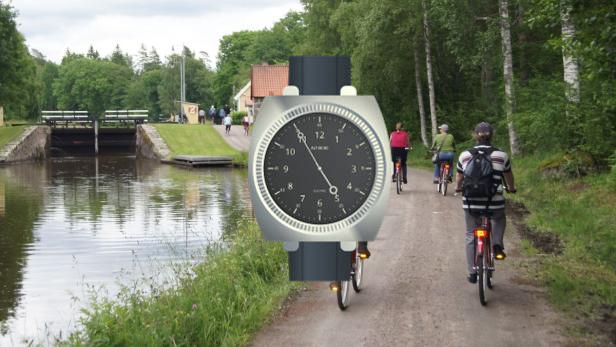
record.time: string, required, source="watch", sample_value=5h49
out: 4h55
